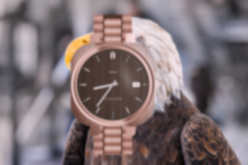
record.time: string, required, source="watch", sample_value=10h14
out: 8h36
